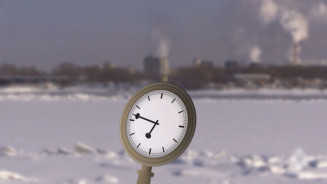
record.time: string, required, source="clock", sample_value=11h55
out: 6h47
